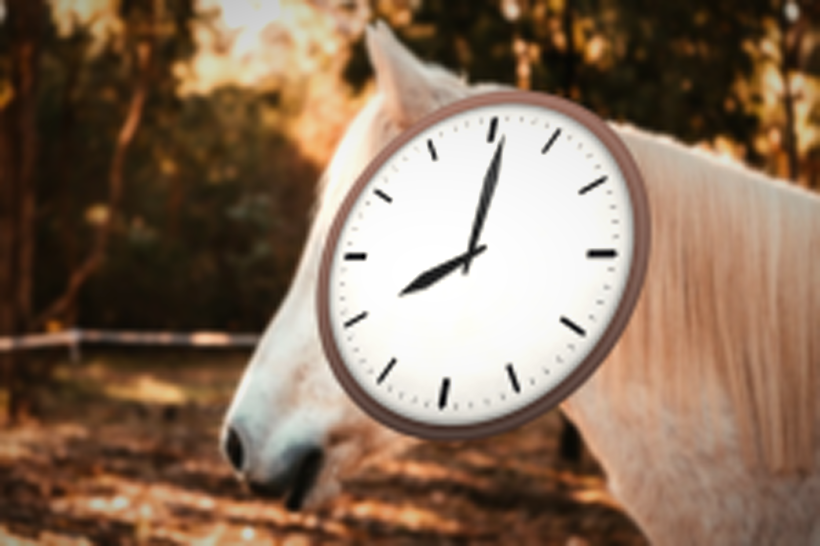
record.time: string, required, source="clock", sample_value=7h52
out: 8h01
